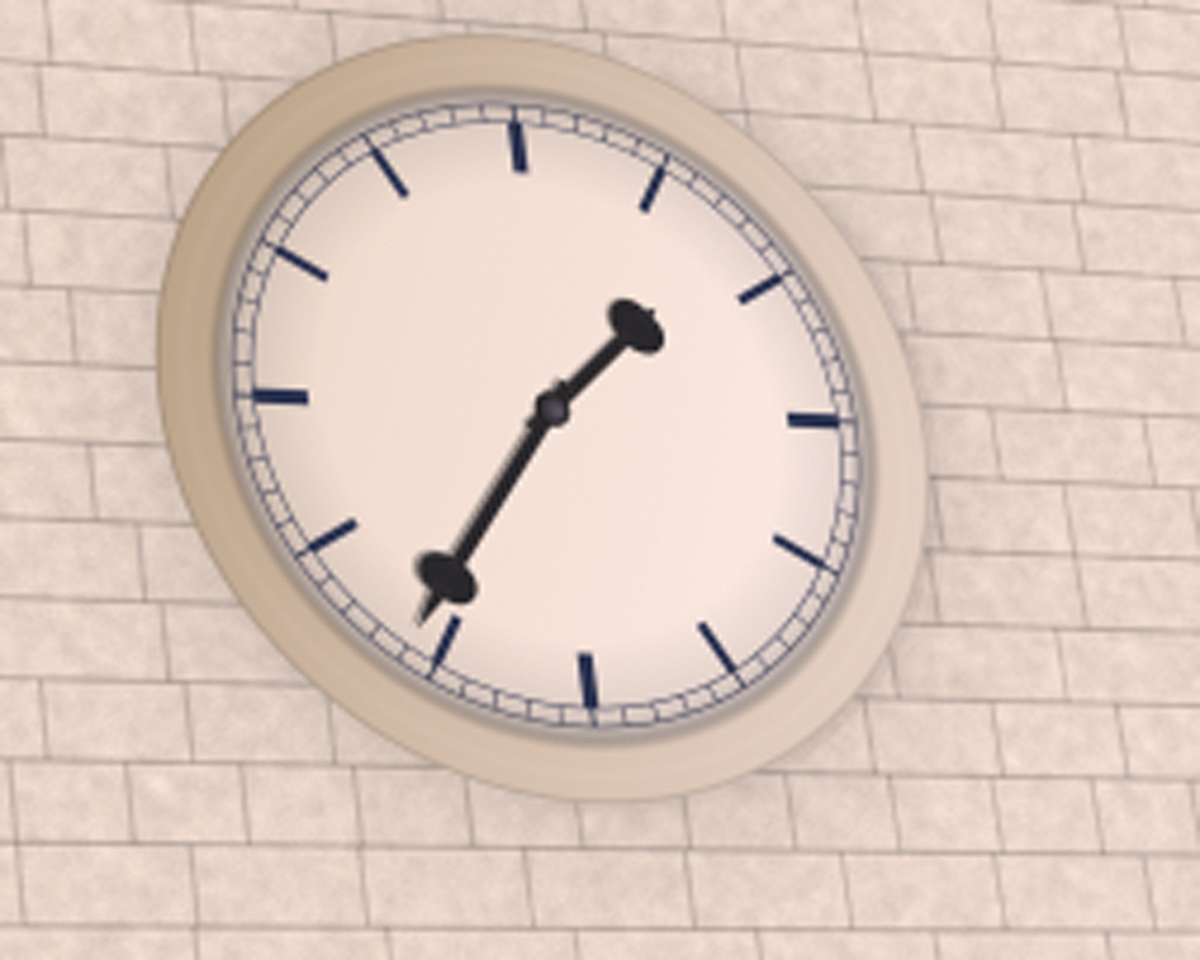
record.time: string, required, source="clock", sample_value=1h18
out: 1h36
